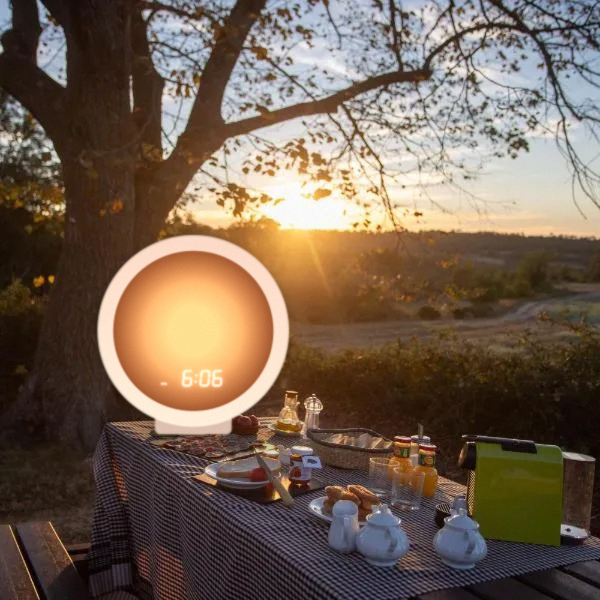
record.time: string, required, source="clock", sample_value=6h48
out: 6h06
